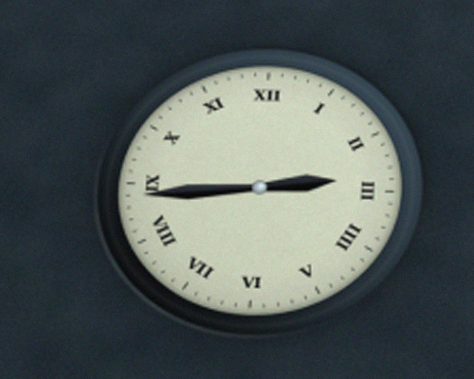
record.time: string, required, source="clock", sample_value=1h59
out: 2h44
